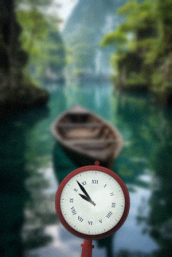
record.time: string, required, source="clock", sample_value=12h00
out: 9h53
